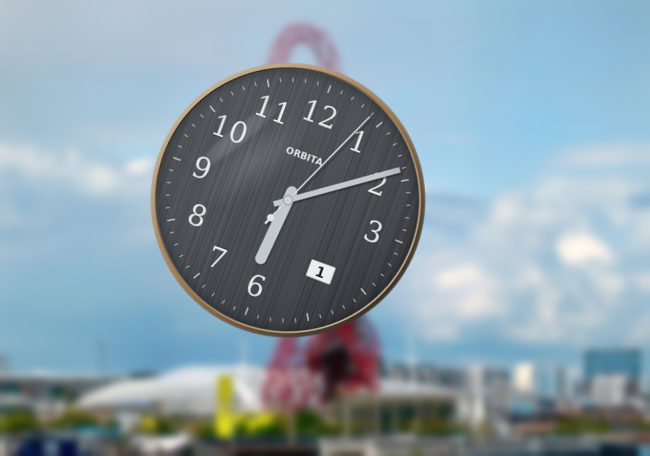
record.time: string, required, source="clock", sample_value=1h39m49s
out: 6h09m04s
